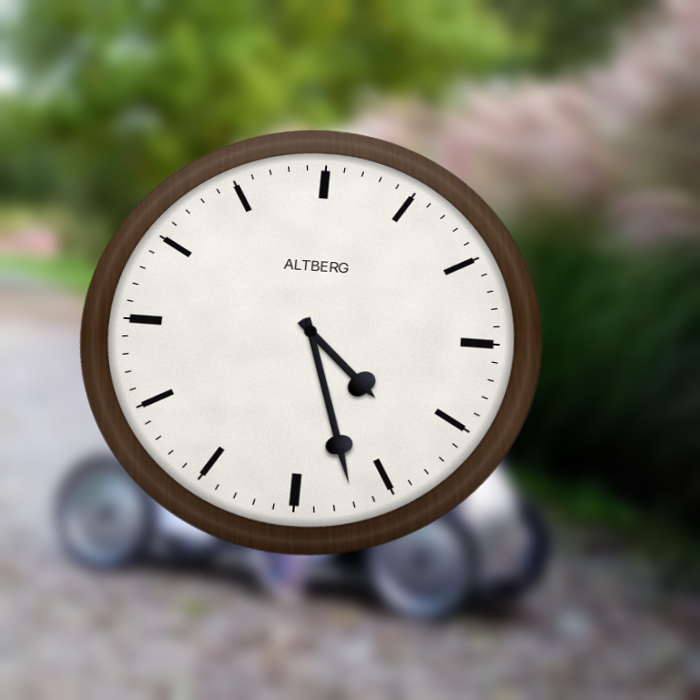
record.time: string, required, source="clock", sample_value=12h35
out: 4h27
